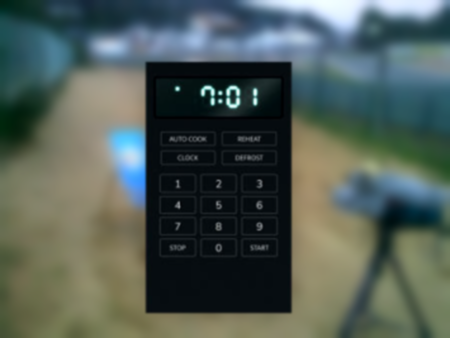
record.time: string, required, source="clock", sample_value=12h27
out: 7h01
